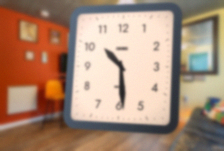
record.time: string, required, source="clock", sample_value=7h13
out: 10h29
